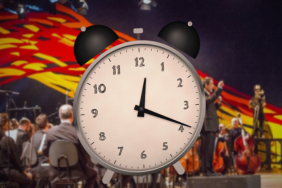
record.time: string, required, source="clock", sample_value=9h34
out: 12h19
